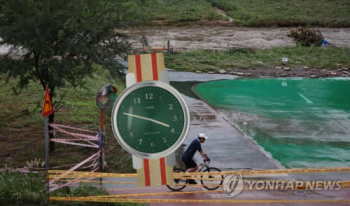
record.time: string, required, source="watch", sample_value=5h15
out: 3h48
